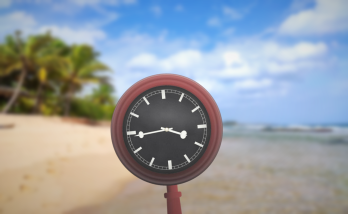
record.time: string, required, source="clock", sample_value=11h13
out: 3h44
